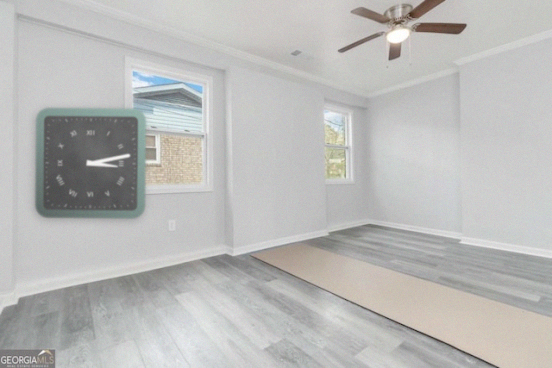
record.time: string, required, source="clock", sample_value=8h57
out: 3h13
